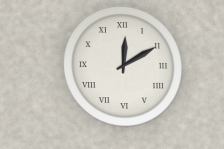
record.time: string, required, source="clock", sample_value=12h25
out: 12h10
